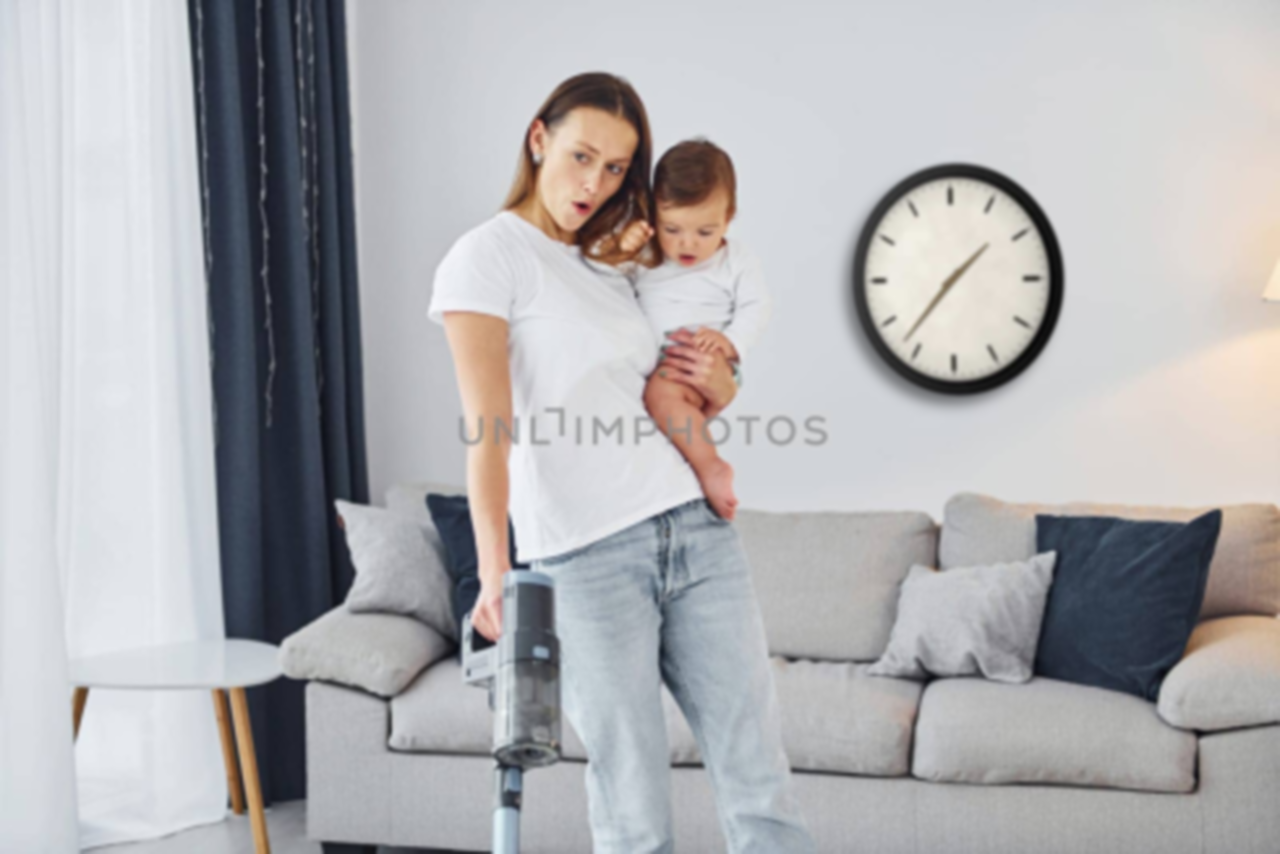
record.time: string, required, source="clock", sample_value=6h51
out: 1h37
